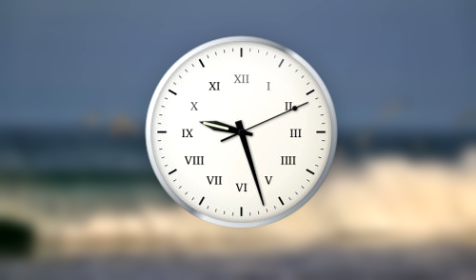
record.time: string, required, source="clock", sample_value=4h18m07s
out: 9h27m11s
